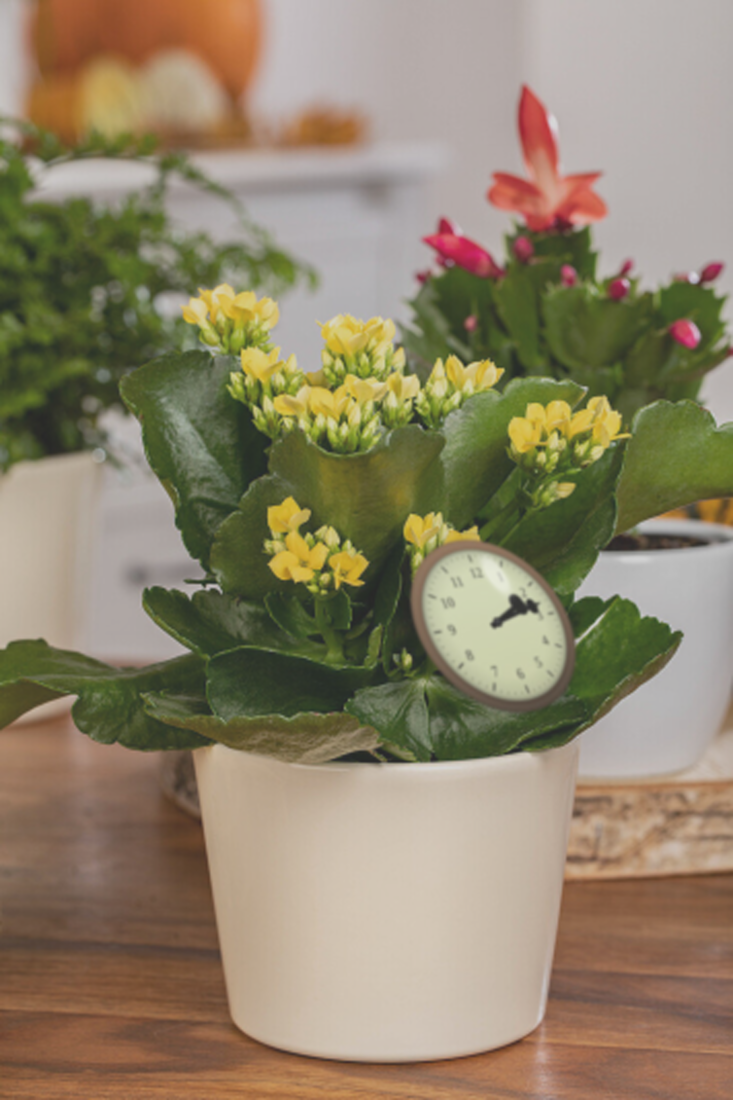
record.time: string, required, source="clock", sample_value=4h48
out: 2h13
